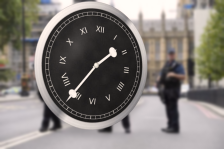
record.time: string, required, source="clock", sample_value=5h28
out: 1h36
